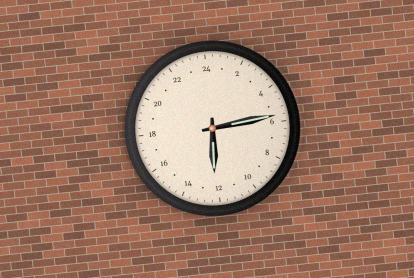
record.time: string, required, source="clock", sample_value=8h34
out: 12h14
